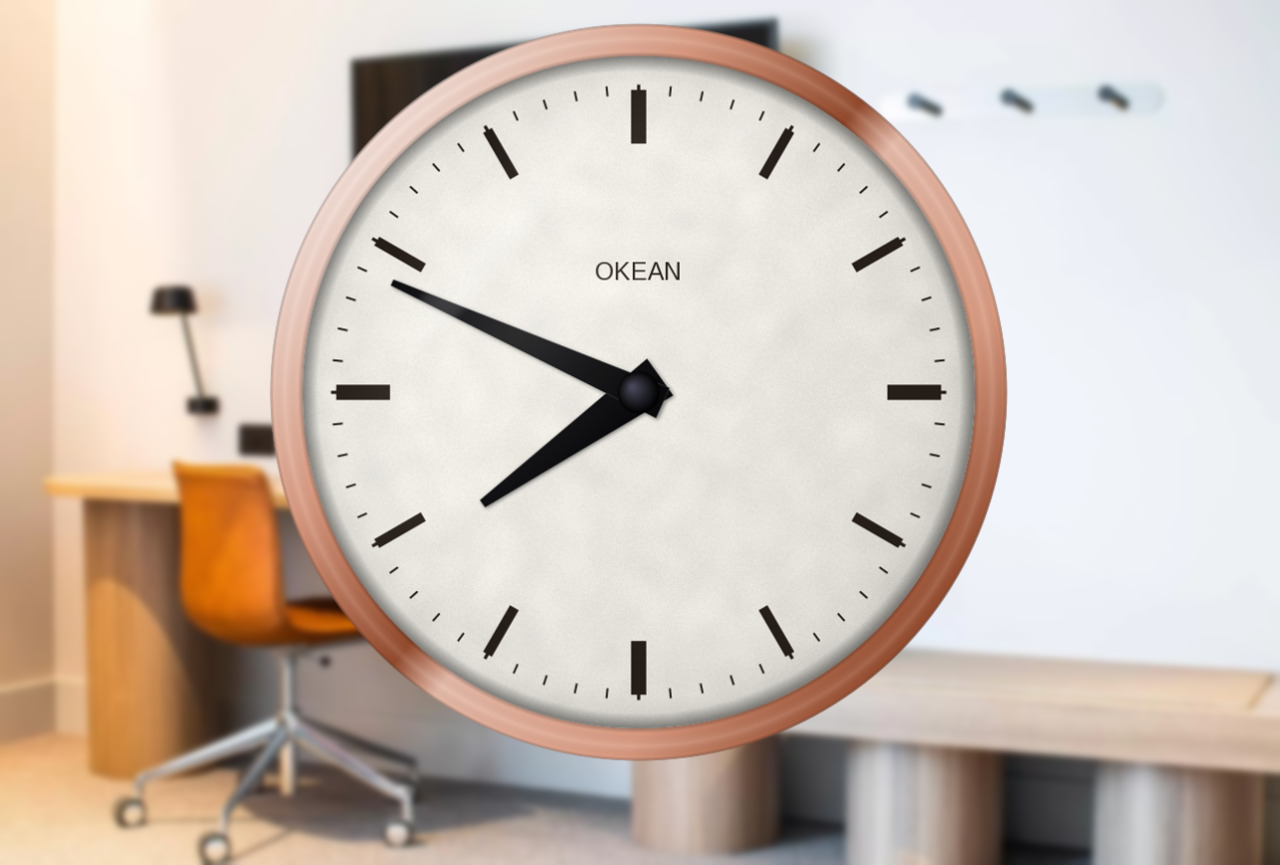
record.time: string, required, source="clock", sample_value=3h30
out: 7h49
